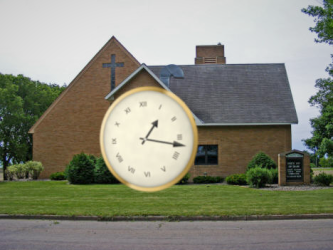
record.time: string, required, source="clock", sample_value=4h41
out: 1h17
